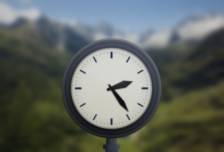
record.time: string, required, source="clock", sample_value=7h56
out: 2h24
